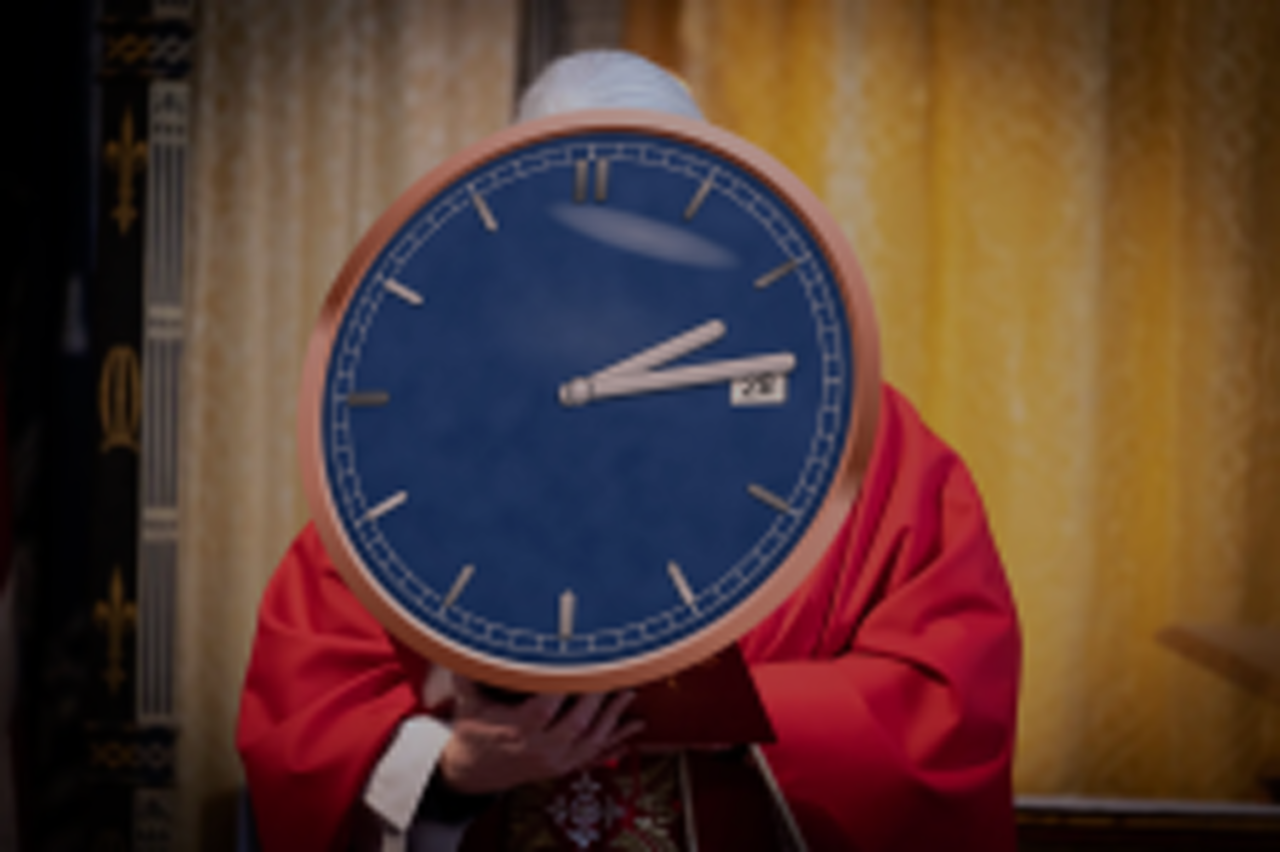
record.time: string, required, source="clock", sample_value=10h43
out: 2h14
